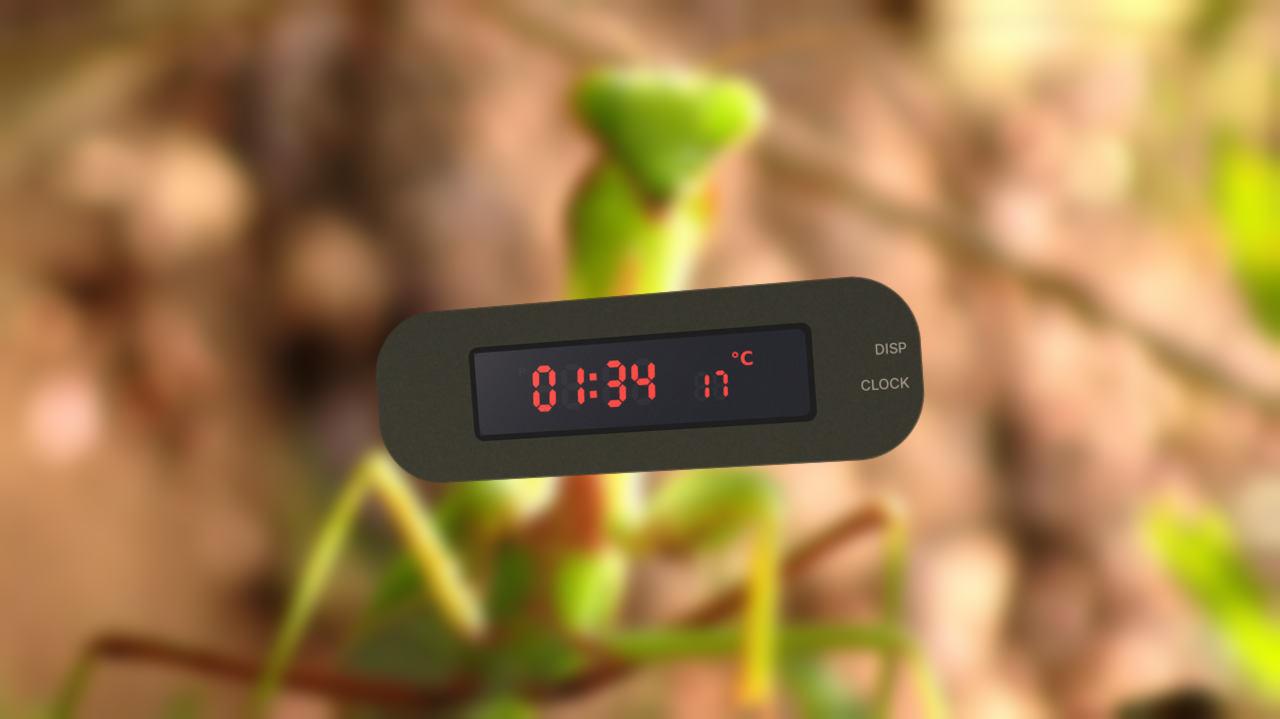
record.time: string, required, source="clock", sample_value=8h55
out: 1h34
